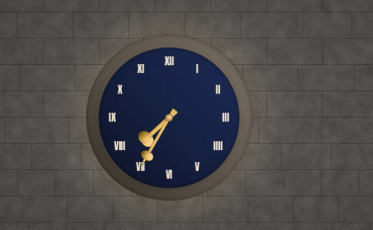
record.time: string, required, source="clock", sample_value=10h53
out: 7h35
